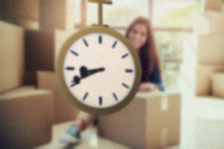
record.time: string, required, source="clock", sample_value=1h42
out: 8h41
